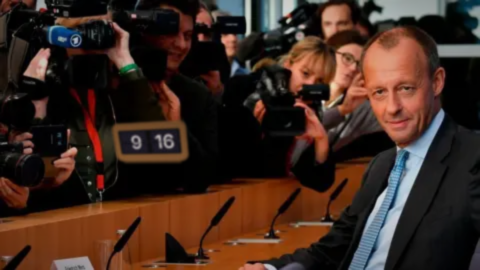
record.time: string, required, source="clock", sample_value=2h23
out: 9h16
